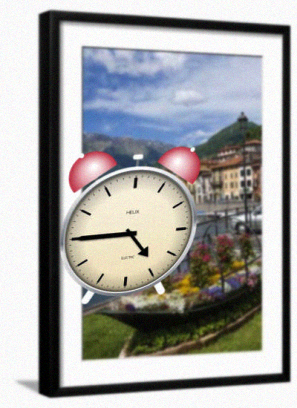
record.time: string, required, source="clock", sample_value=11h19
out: 4h45
